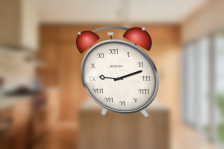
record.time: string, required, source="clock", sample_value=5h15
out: 9h12
